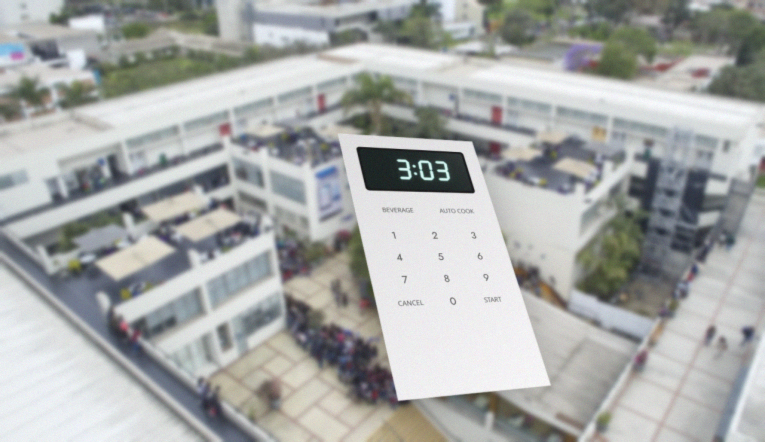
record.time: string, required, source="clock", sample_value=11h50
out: 3h03
